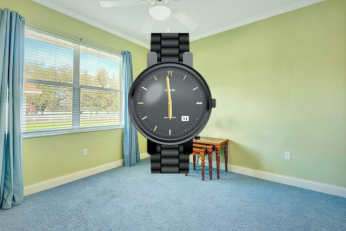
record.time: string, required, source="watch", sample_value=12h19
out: 5h59
